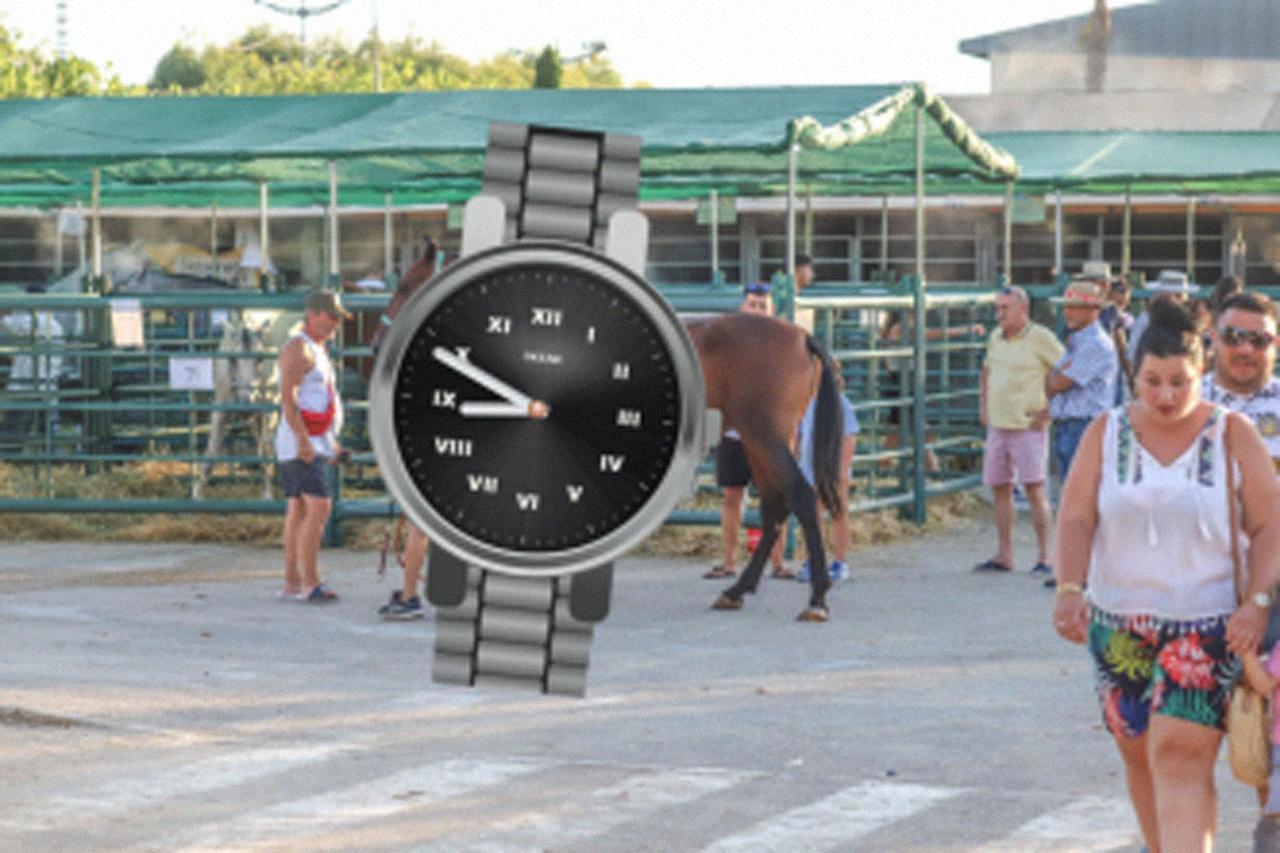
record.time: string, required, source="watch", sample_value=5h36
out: 8h49
